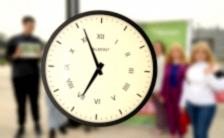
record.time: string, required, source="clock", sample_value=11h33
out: 6h56
